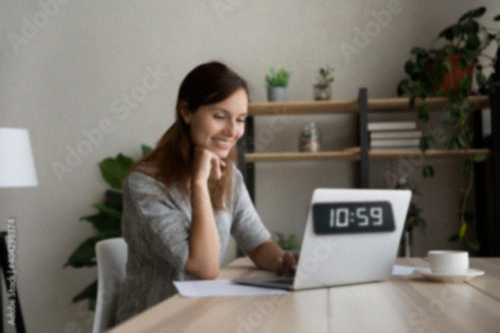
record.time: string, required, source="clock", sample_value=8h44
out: 10h59
